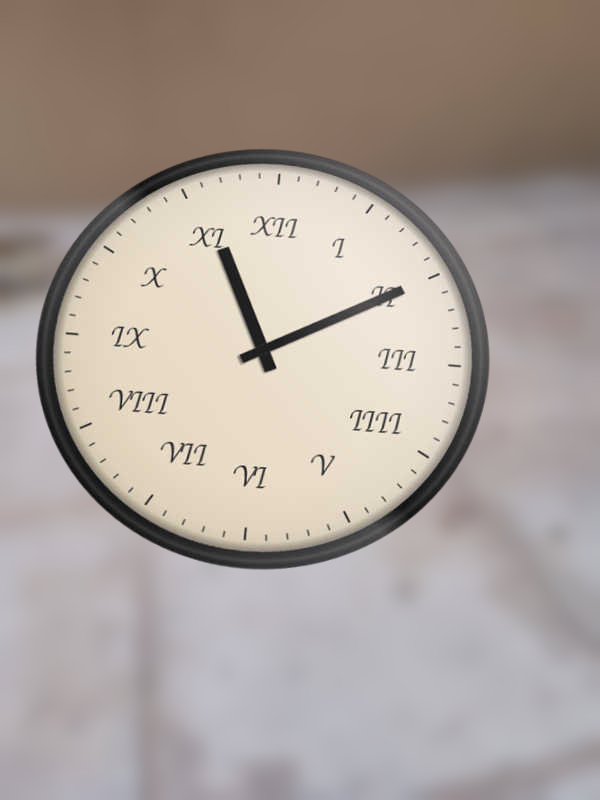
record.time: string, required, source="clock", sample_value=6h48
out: 11h10
